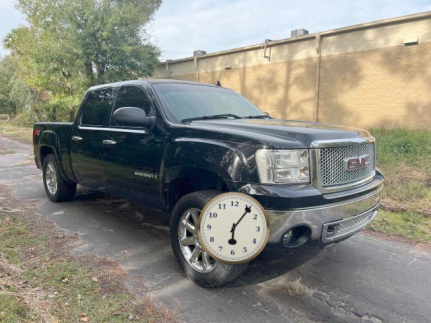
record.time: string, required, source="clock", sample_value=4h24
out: 6h06
